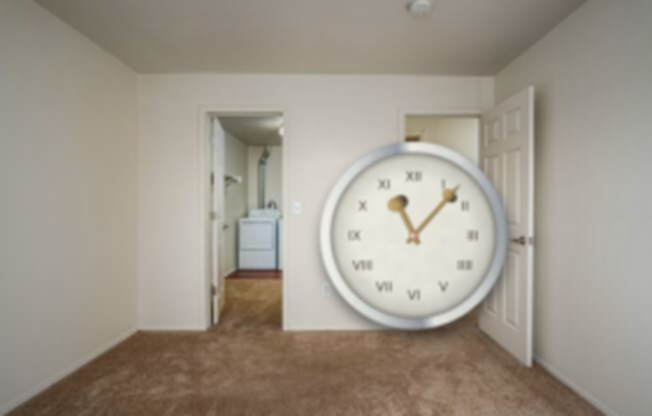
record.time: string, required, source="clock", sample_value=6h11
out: 11h07
